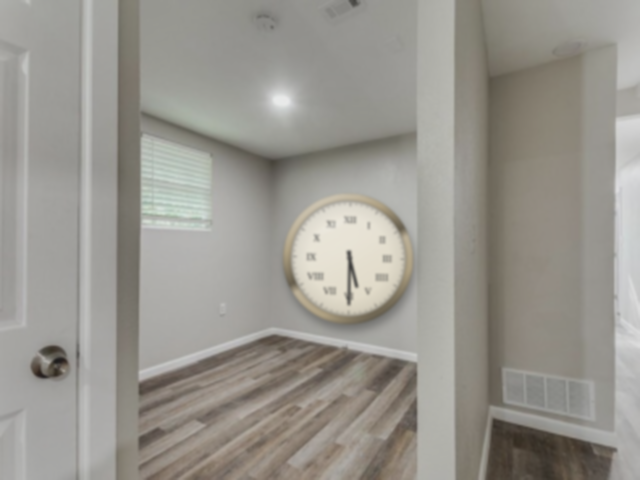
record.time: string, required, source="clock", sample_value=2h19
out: 5h30
